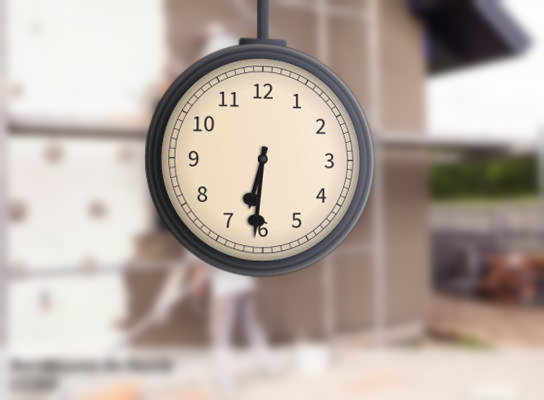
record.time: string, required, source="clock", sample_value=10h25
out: 6h31
